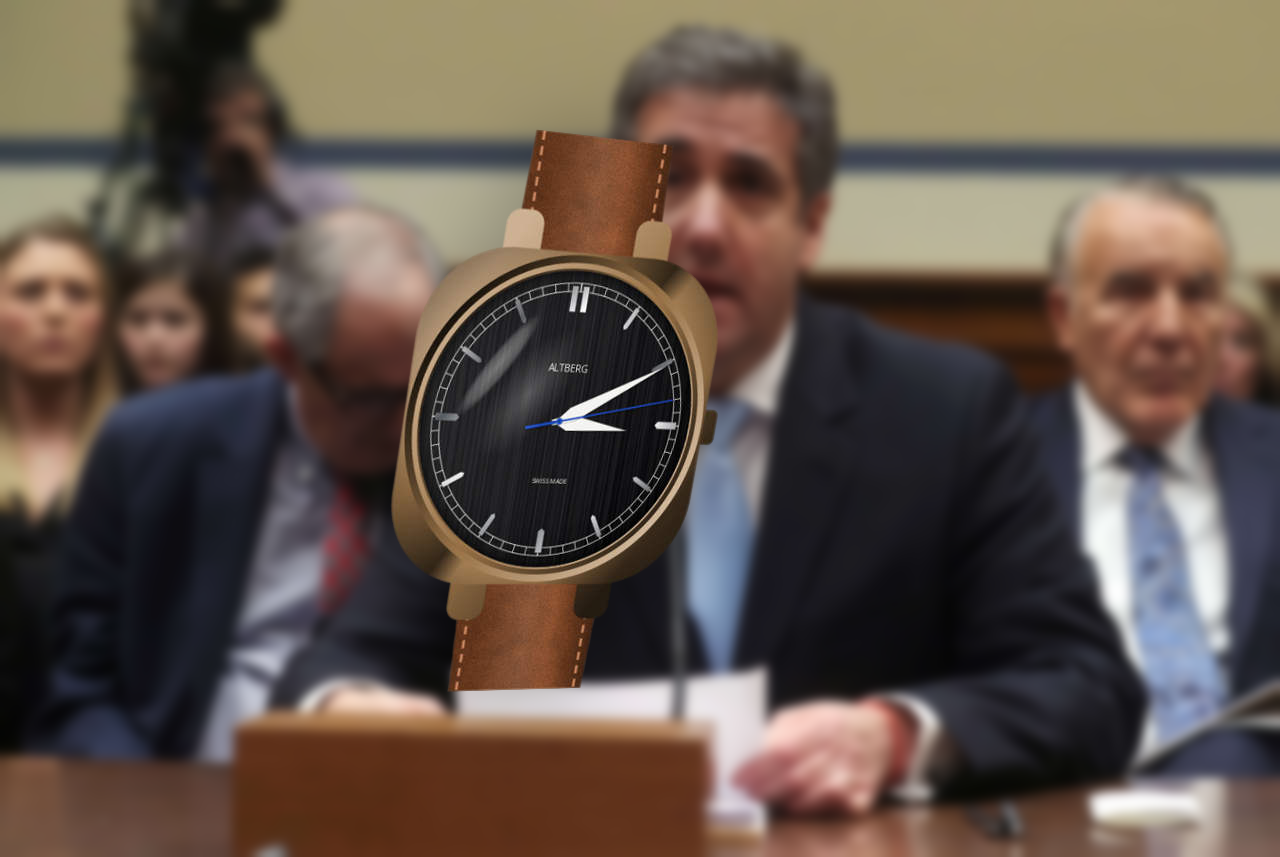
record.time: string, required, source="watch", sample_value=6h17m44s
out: 3h10m13s
